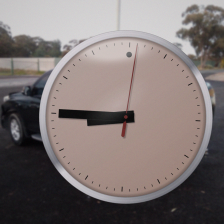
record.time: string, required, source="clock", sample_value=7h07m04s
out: 8h45m01s
